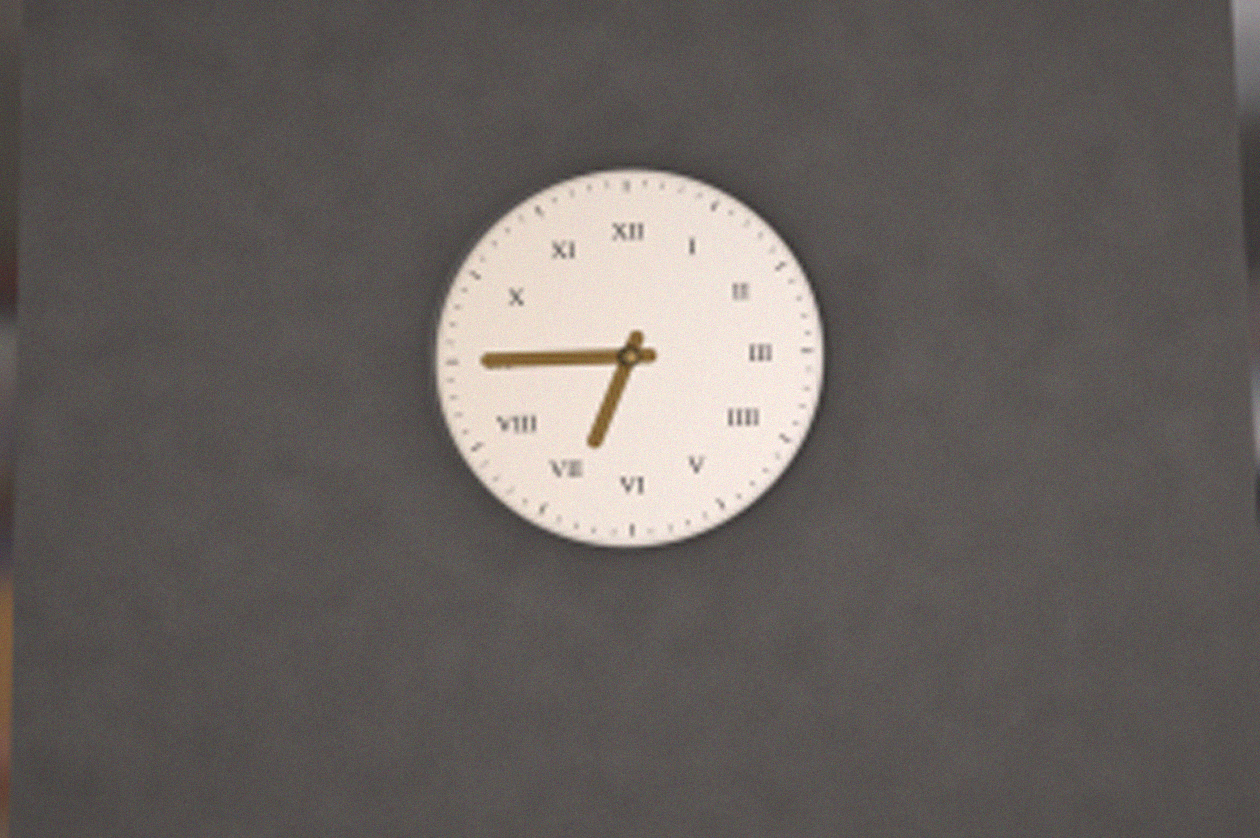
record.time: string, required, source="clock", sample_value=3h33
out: 6h45
